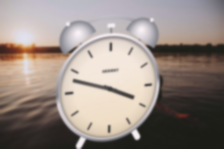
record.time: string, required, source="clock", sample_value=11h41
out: 3h48
